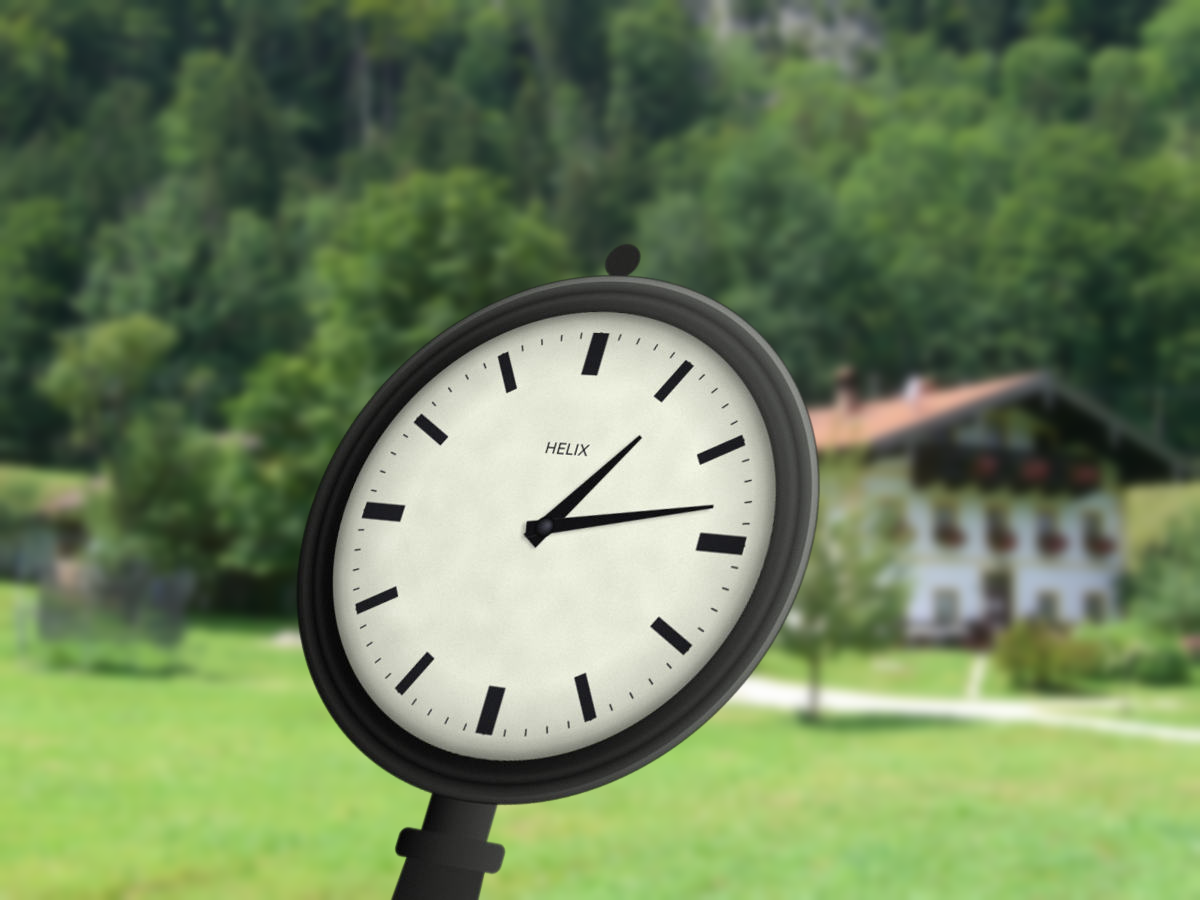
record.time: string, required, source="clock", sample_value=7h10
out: 1h13
